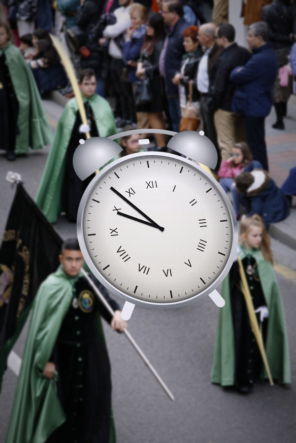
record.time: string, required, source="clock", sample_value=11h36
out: 9h53
